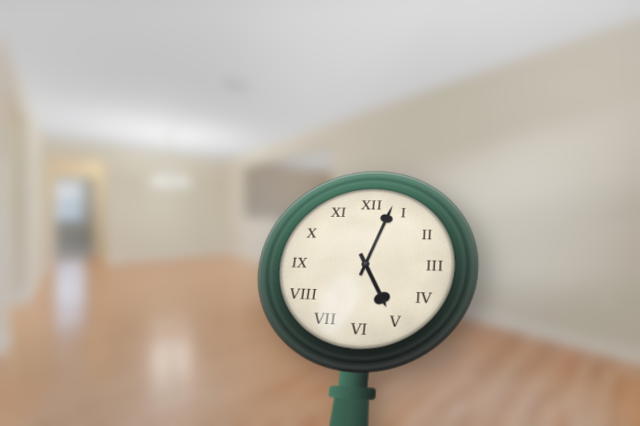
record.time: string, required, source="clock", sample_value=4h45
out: 5h03
